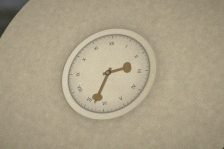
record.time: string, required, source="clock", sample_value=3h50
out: 2h33
